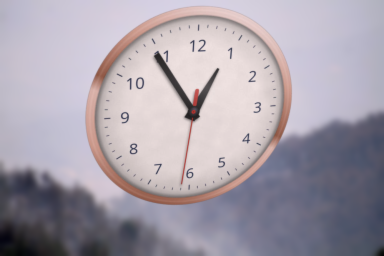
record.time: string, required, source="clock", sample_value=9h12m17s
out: 12h54m31s
